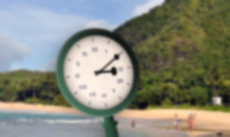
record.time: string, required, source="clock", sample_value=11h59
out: 3h10
